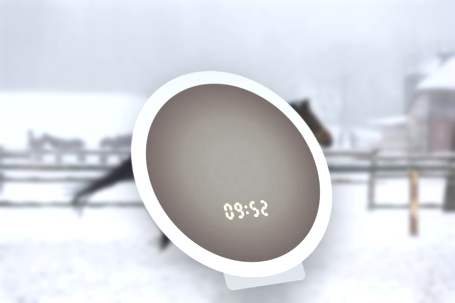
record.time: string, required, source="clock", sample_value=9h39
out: 9h52
